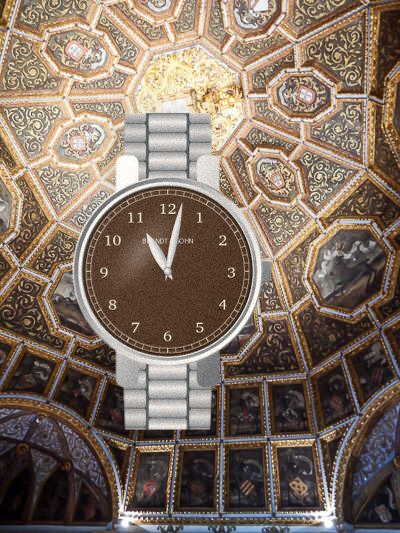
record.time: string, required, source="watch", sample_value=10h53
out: 11h02
